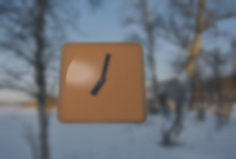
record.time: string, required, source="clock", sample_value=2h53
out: 7h02
